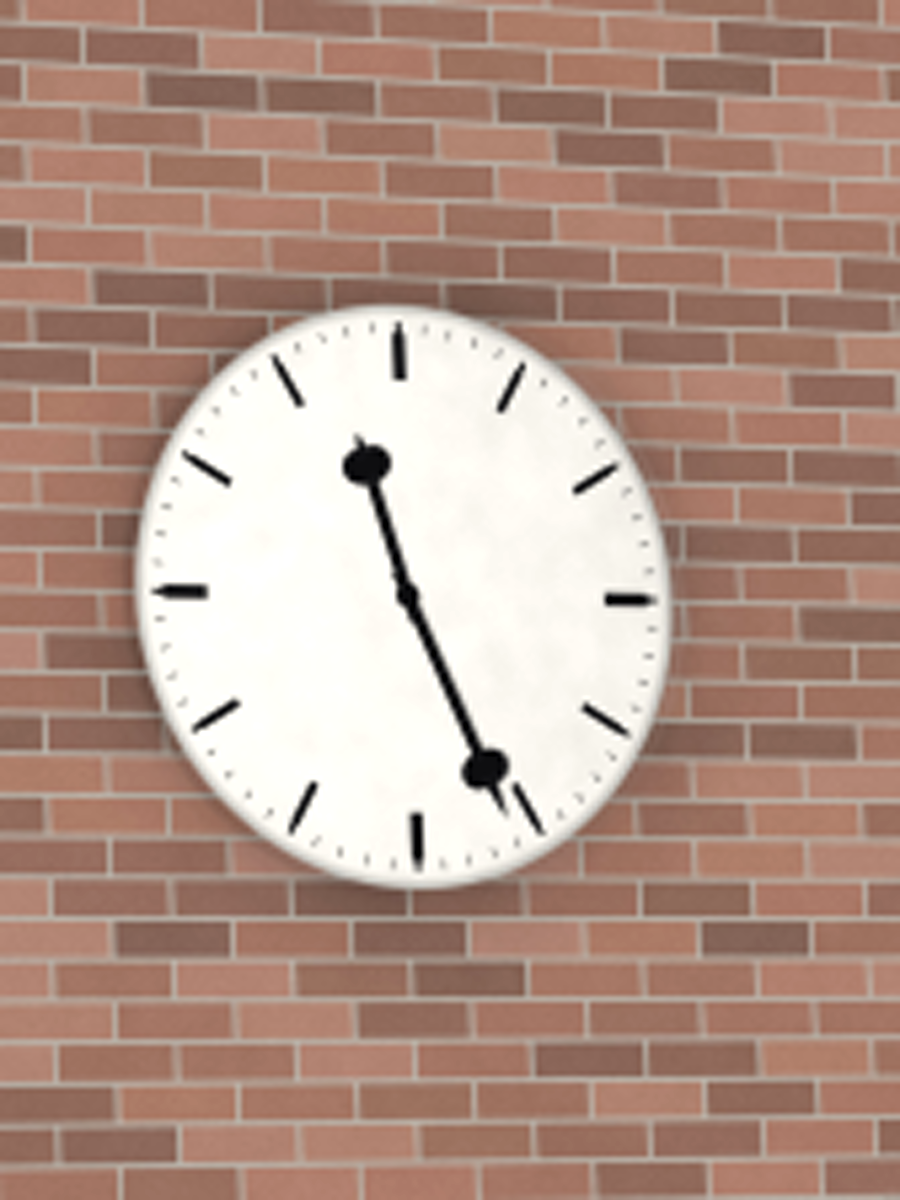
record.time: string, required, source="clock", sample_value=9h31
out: 11h26
